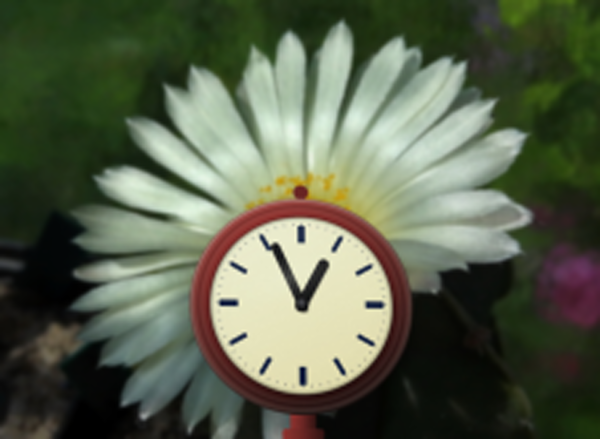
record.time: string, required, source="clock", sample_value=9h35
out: 12h56
